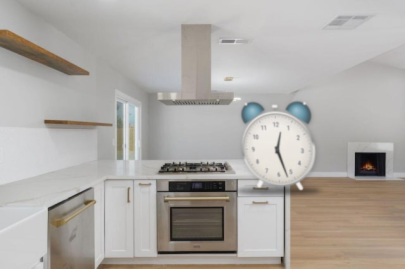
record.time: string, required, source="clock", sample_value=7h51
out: 12h27
